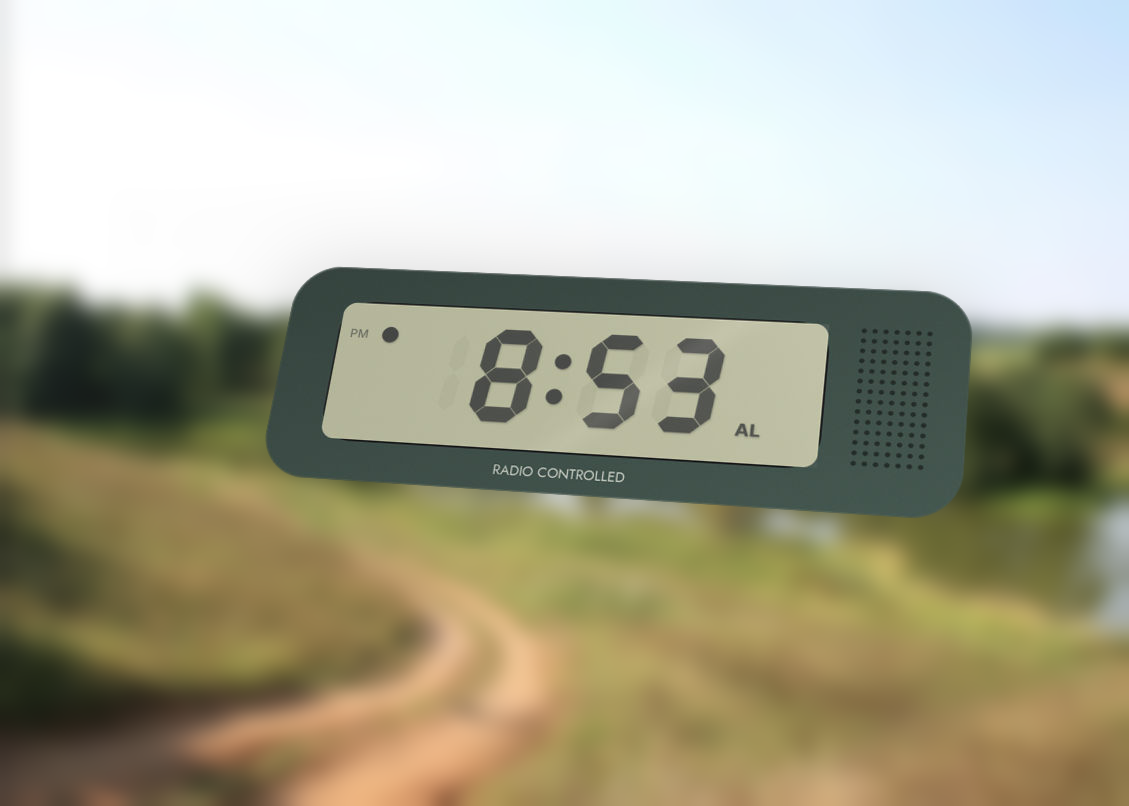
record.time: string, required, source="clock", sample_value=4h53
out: 8h53
